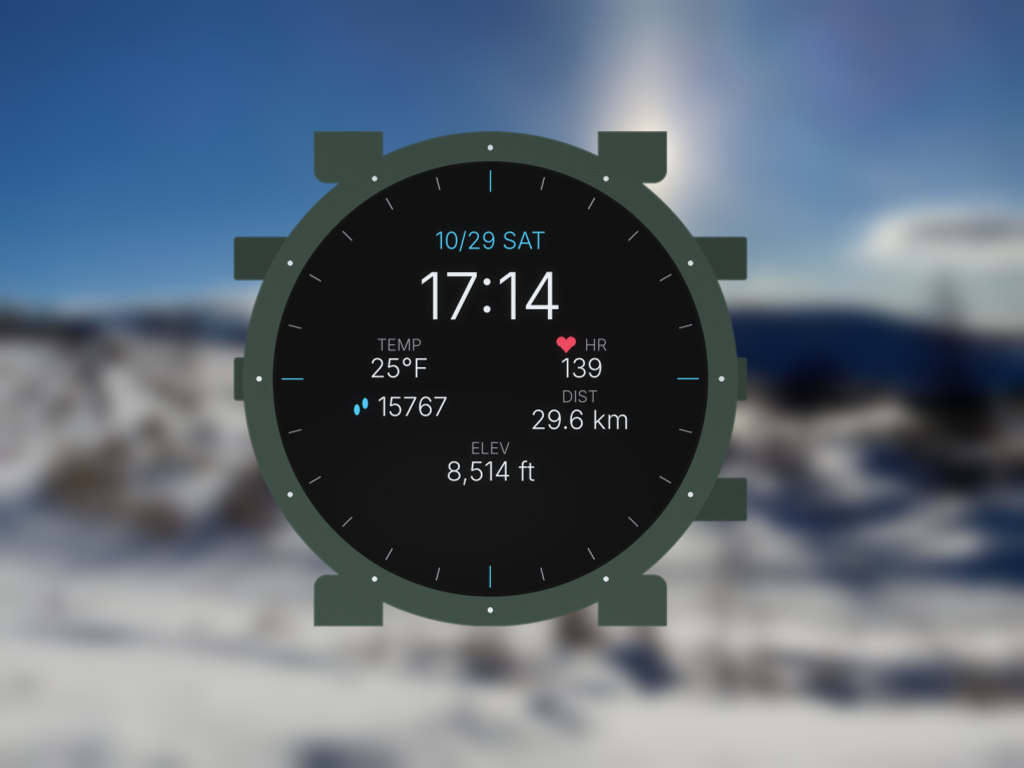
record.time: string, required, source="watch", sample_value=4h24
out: 17h14
